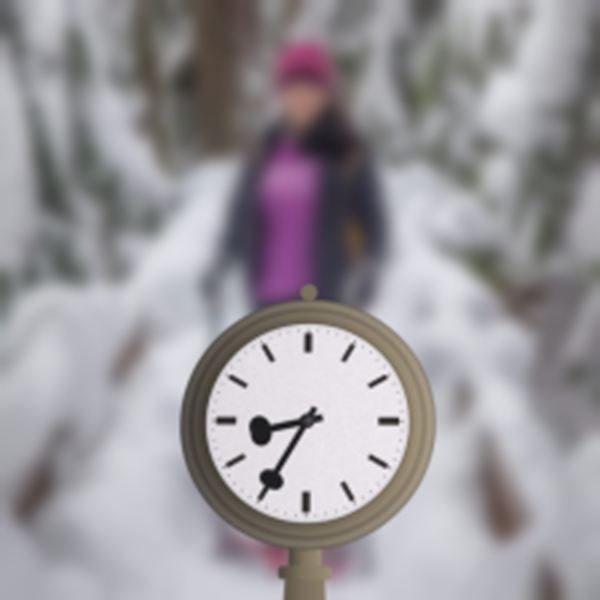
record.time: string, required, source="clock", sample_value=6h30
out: 8h35
